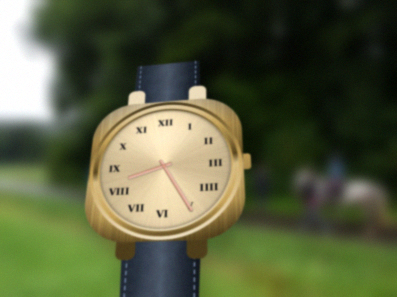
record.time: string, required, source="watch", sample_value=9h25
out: 8h25
